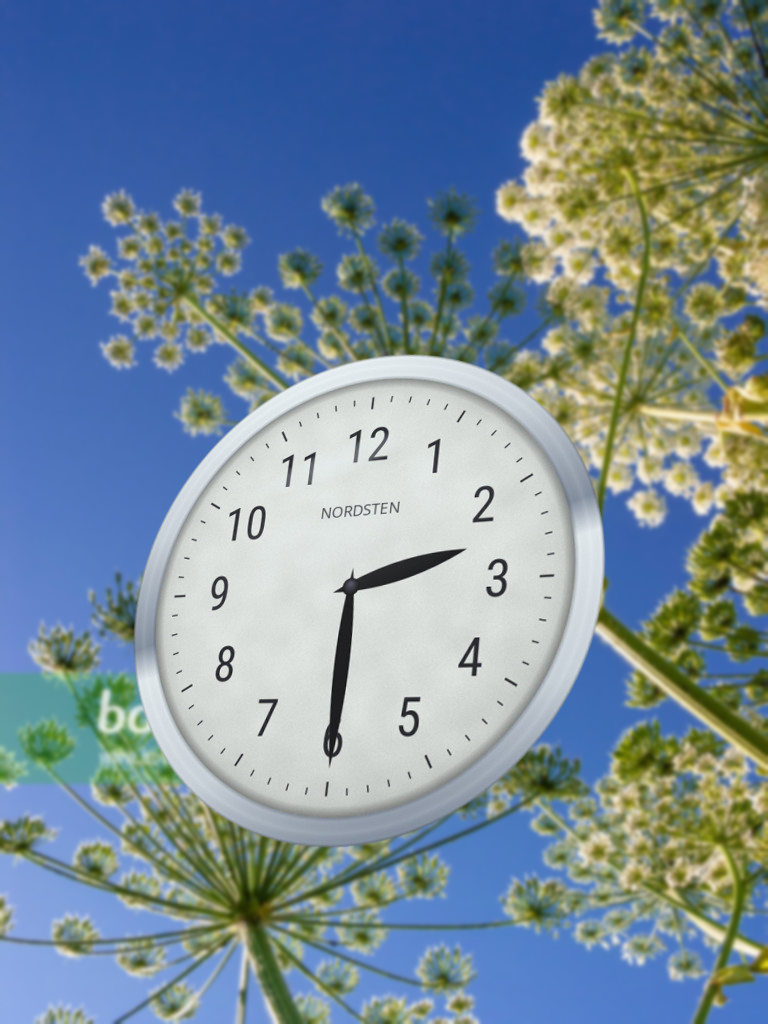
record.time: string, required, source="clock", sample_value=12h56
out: 2h30
